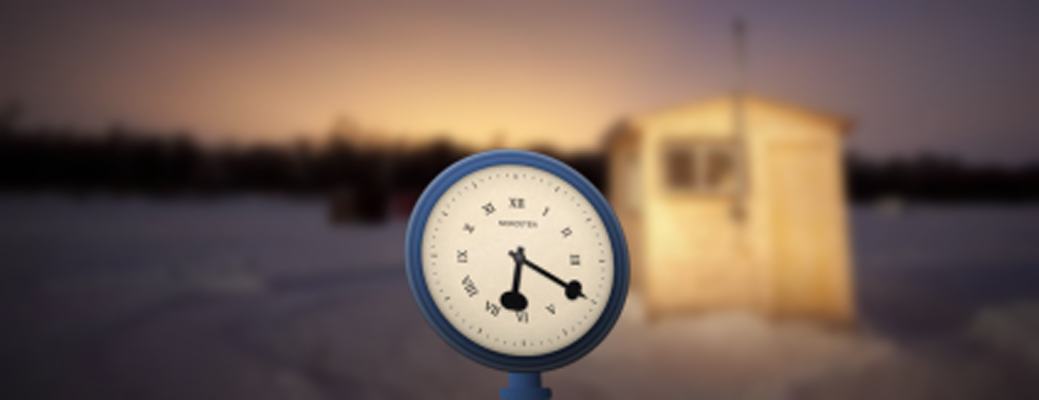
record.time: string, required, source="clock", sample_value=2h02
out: 6h20
